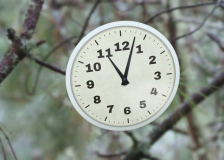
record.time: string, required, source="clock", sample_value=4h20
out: 11h03
